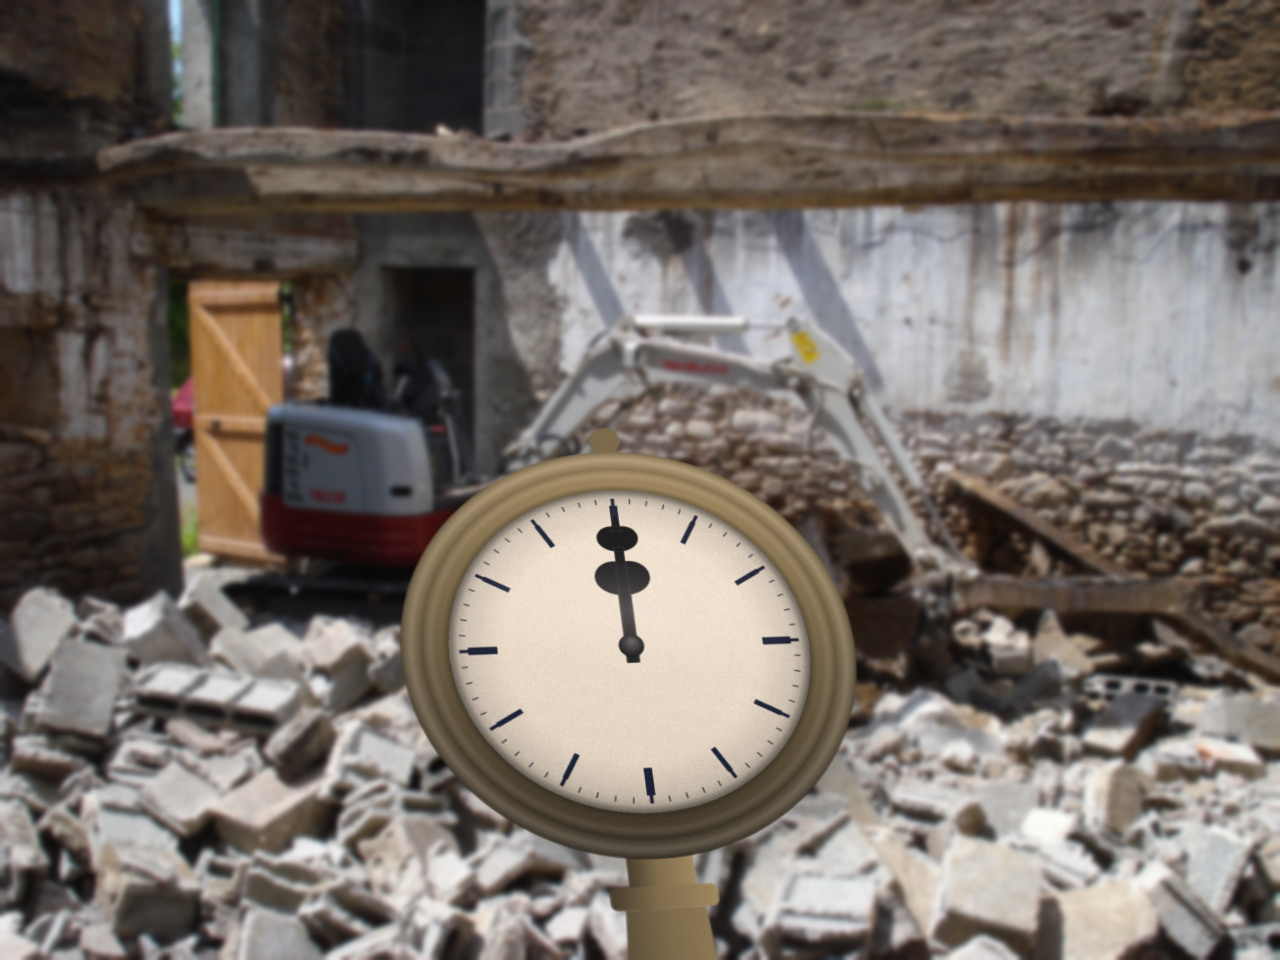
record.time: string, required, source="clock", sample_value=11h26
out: 12h00
